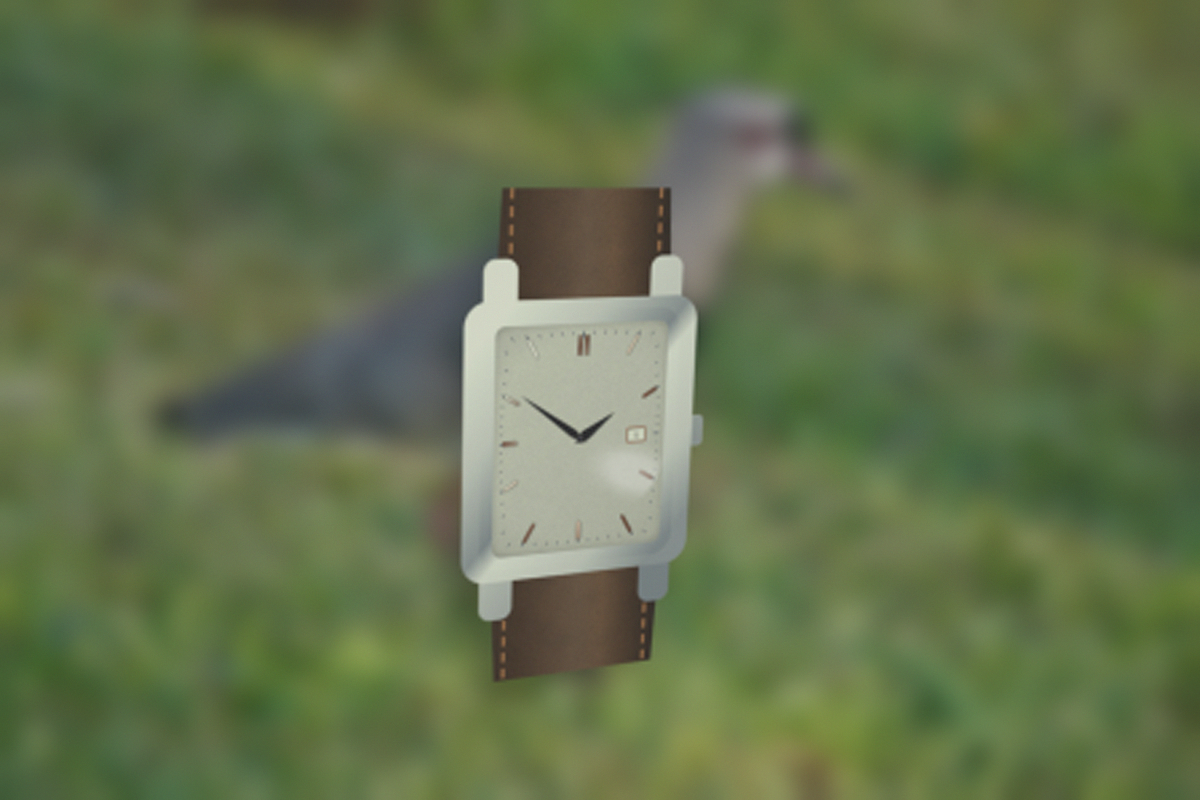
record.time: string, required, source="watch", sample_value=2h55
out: 1h51
